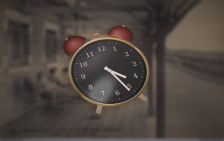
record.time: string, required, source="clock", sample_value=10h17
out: 4h26
